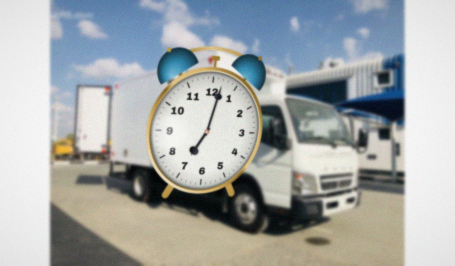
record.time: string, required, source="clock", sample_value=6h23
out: 7h02
